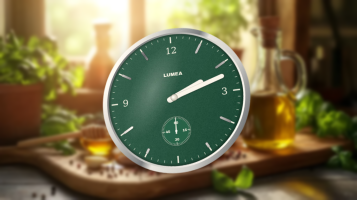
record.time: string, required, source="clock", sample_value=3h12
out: 2h12
